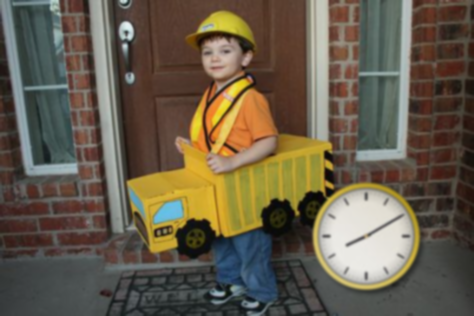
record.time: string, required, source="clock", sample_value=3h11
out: 8h10
